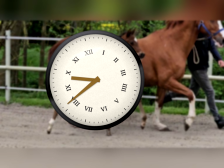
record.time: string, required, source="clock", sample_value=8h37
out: 9h41
